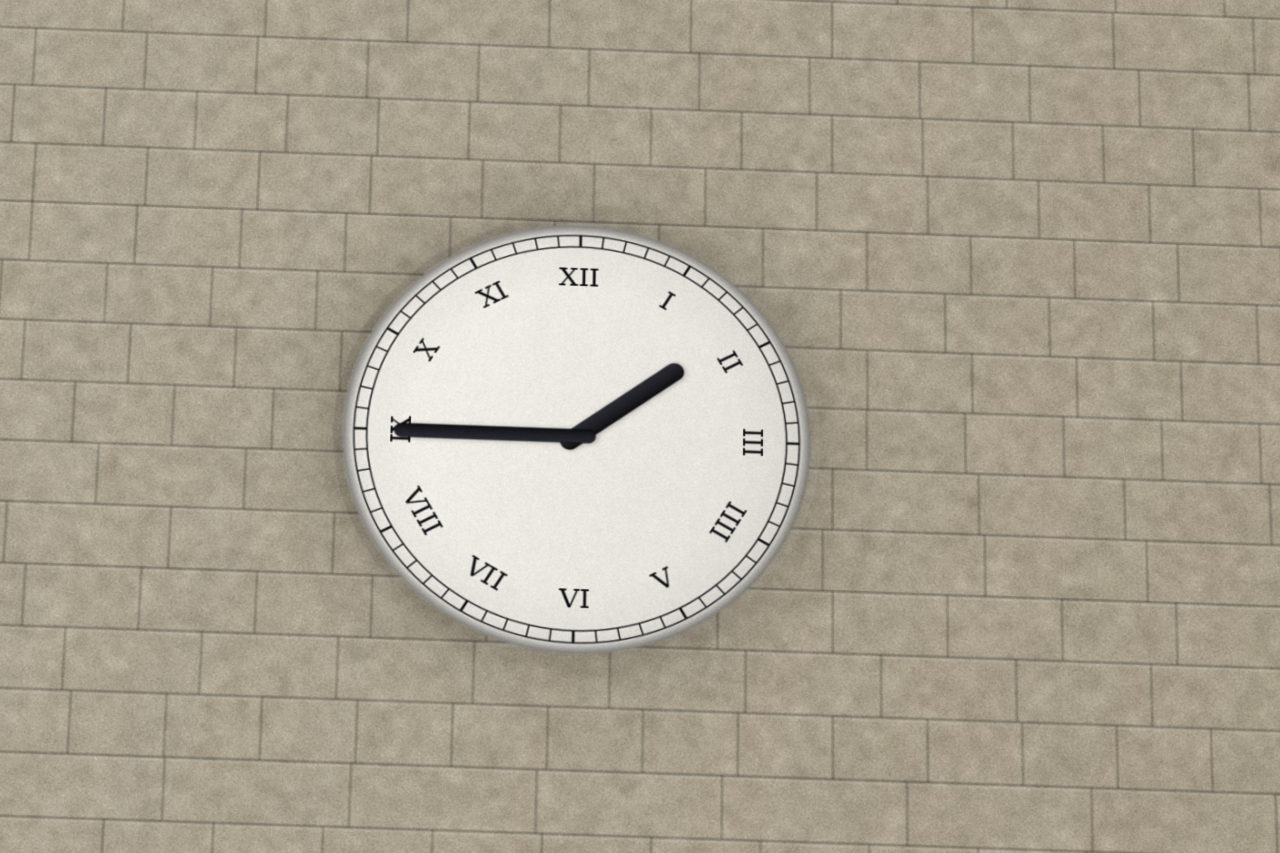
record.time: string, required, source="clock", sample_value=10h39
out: 1h45
